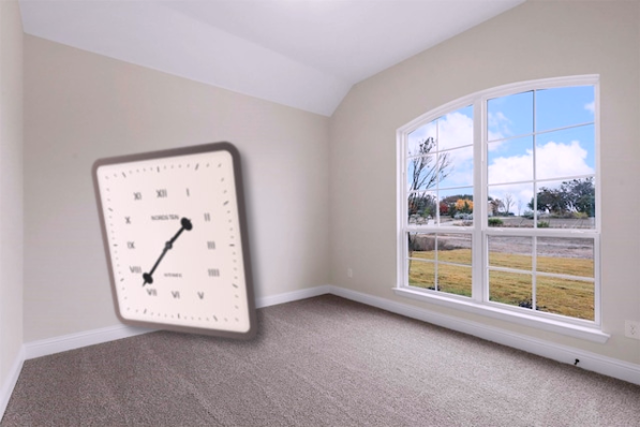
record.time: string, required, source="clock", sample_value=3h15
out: 1h37
